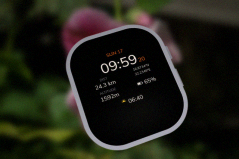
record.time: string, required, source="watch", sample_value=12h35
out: 9h59
